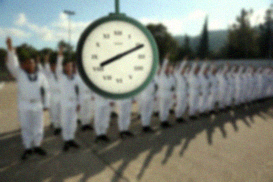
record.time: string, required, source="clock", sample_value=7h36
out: 8h11
